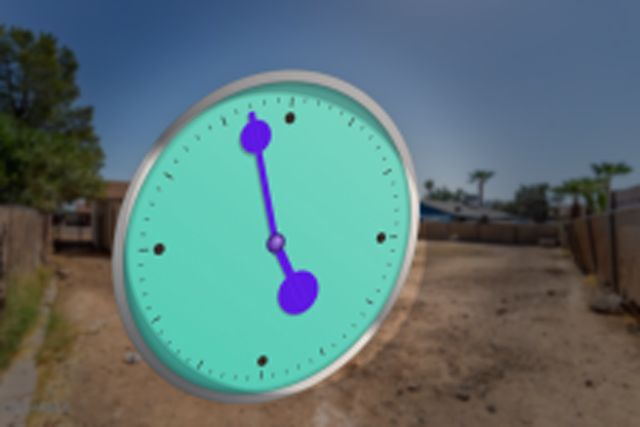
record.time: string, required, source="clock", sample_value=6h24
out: 4h57
